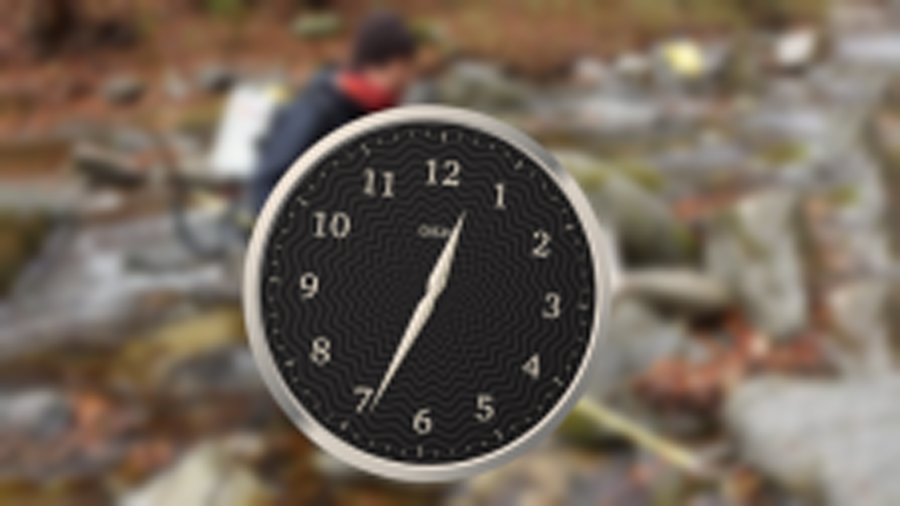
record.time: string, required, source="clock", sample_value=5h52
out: 12h34
